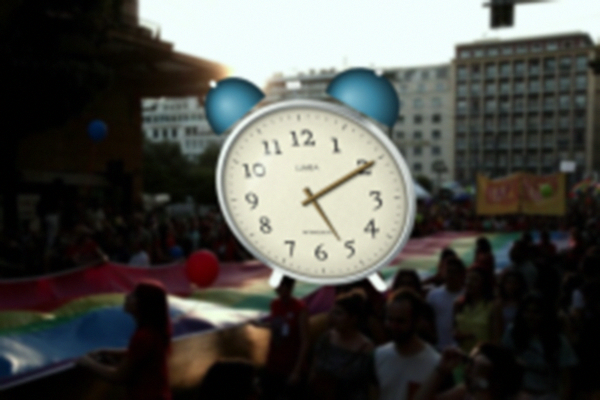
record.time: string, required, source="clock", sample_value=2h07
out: 5h10
